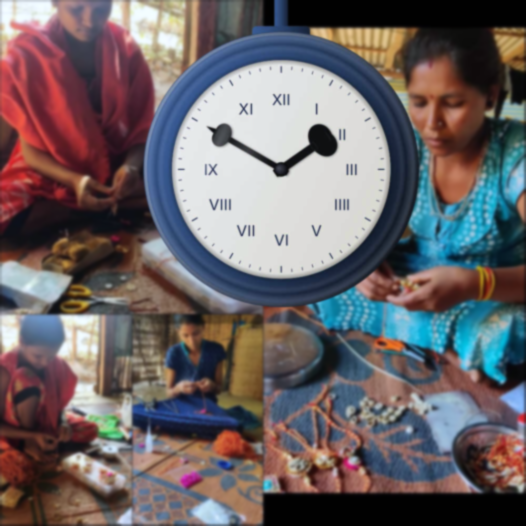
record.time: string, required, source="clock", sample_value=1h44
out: 1h50
